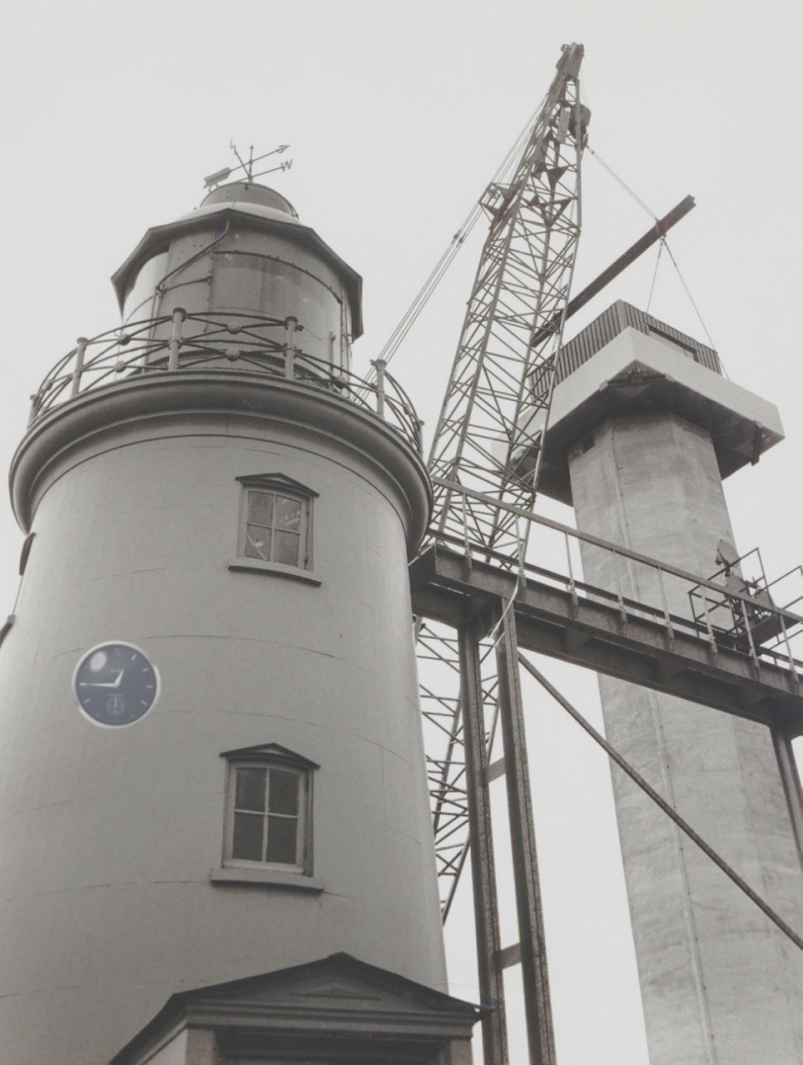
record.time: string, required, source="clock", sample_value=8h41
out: 12h45
